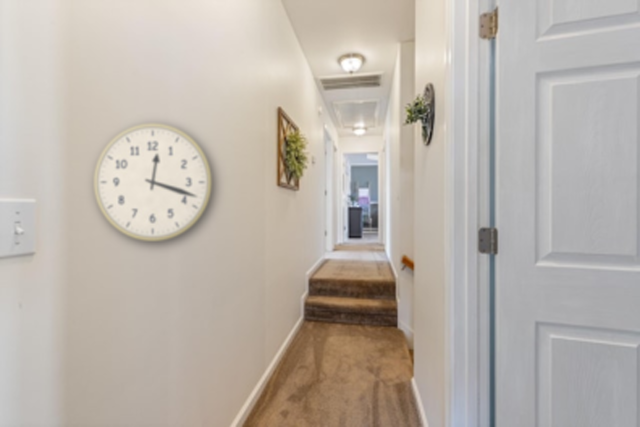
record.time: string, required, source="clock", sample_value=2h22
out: 12h18
